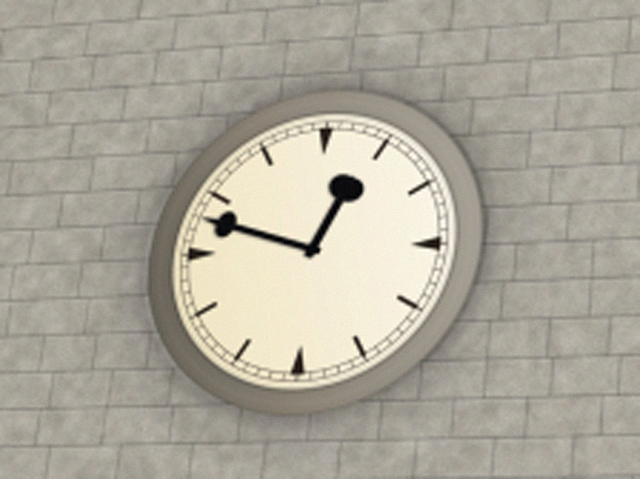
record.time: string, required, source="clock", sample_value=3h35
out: 12h48
